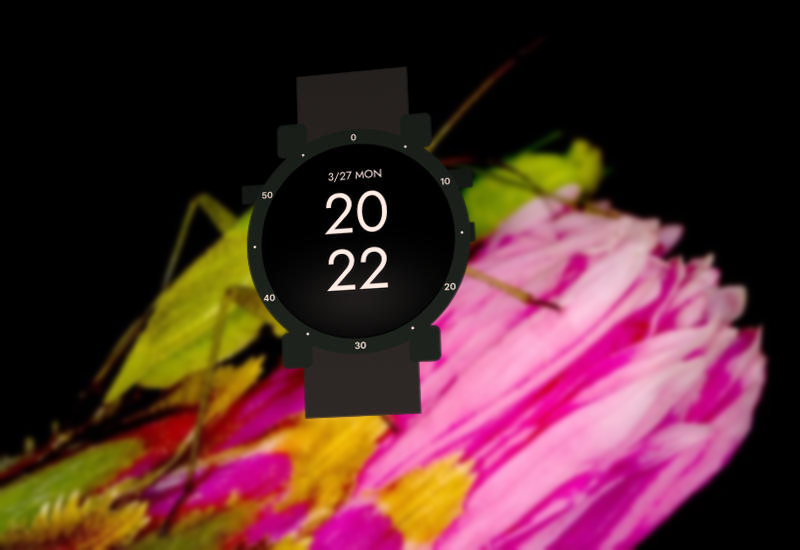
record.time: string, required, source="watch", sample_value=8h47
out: 20h22
